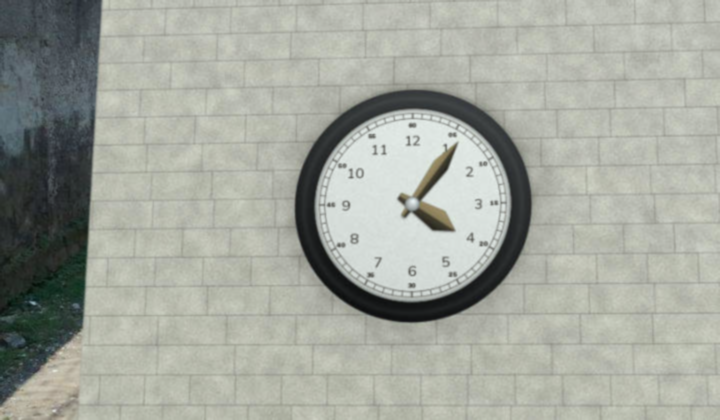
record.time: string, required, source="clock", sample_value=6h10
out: 4h06
